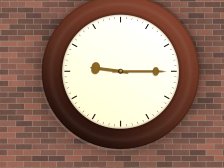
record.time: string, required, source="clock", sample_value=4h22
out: 9h15
